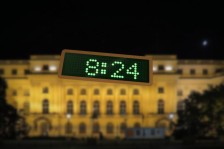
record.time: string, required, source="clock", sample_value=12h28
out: 8h24
